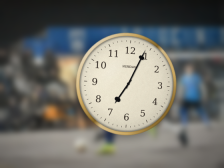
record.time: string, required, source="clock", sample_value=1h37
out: 7h04
